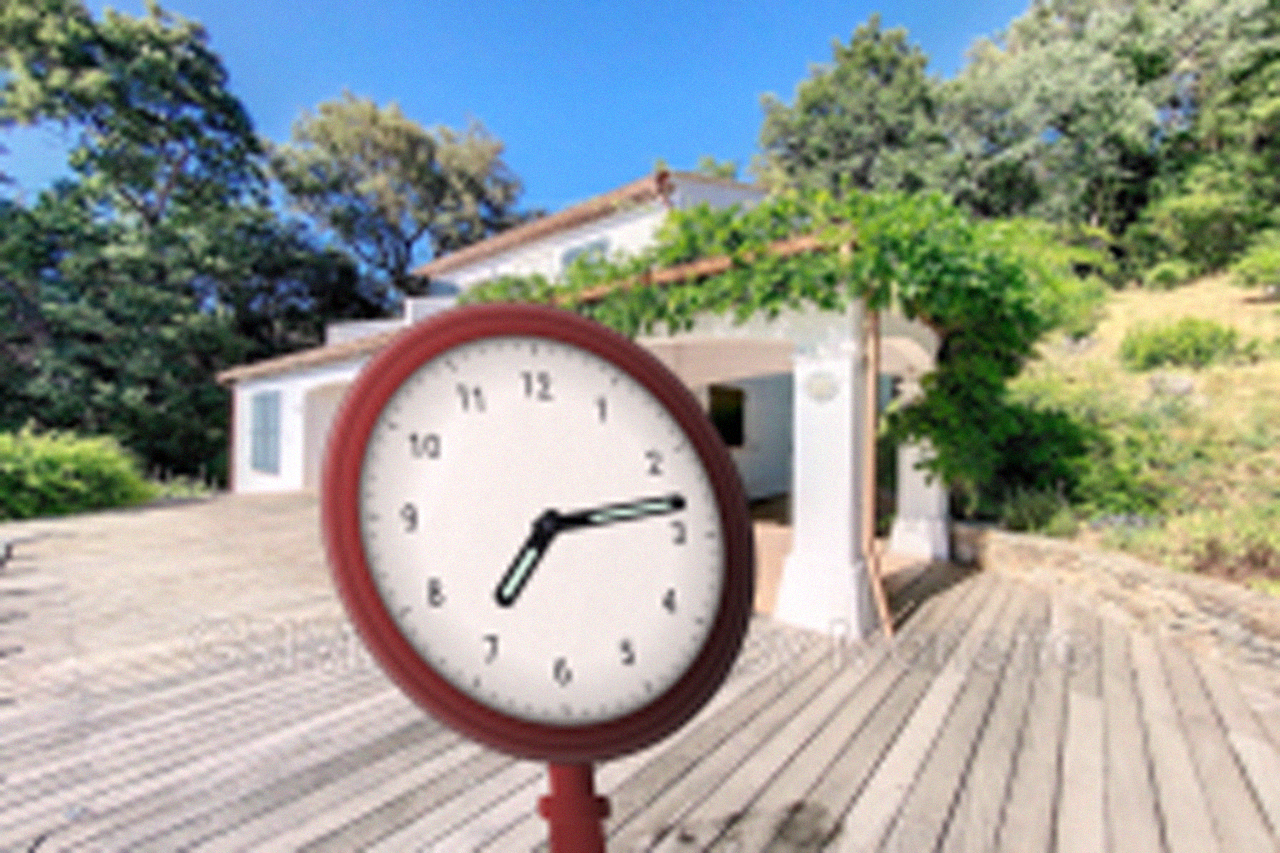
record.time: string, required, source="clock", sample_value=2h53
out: 7h13
